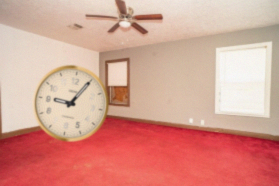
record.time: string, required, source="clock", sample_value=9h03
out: 9h05
